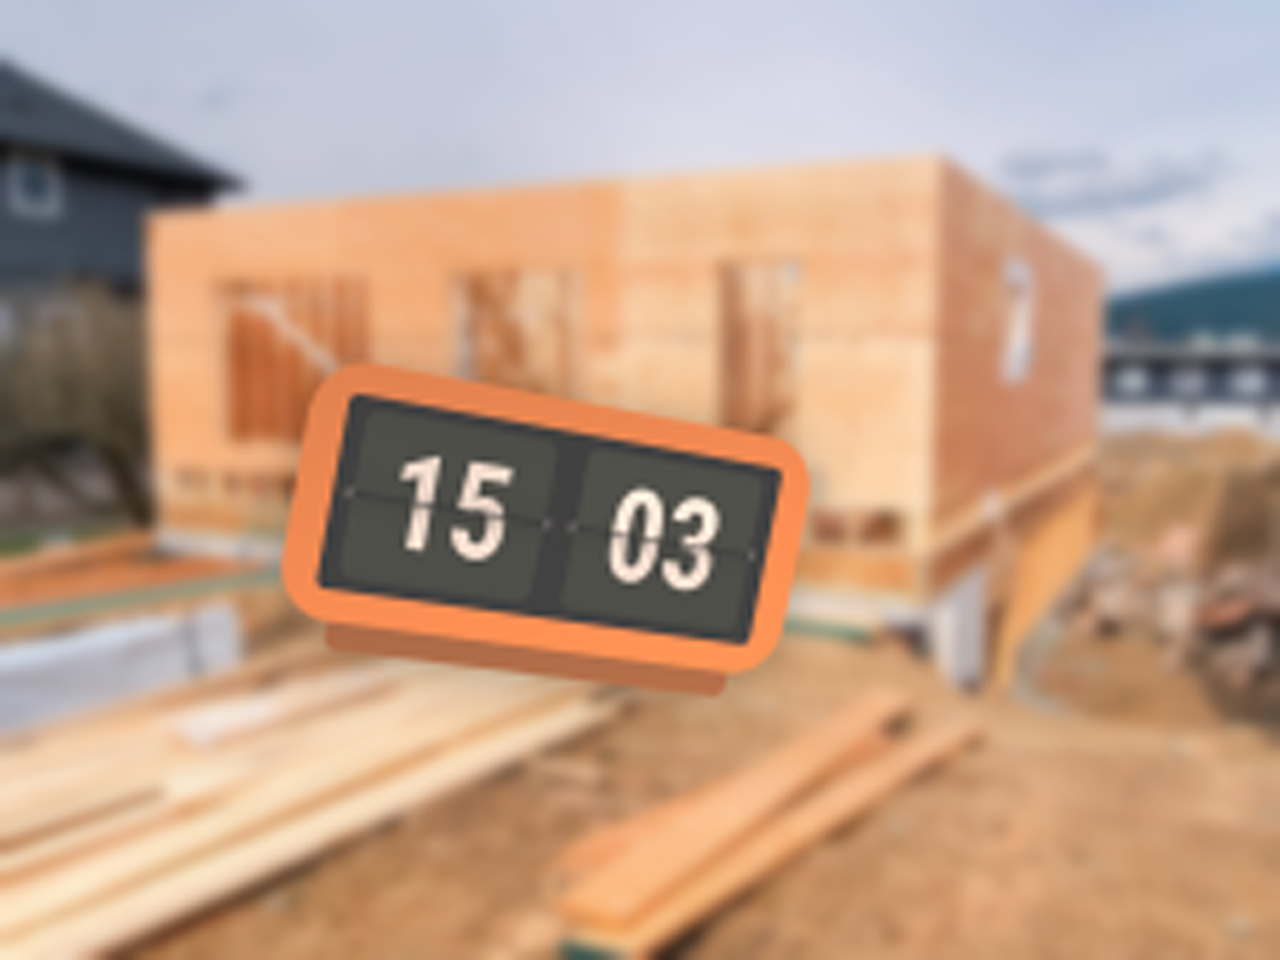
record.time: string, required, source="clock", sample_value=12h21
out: 15h03
